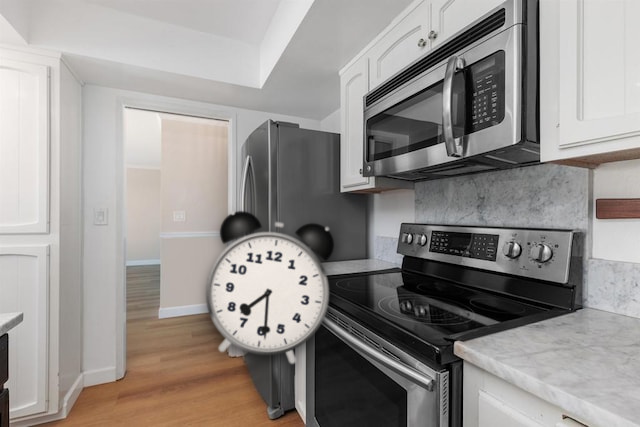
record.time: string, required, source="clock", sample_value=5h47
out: 7h29
